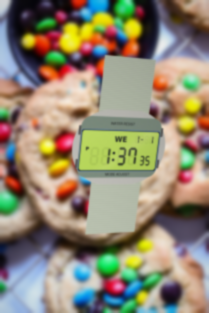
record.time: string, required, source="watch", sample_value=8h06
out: 1h37
